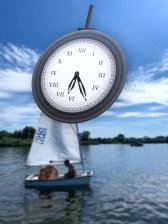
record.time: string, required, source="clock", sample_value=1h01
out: 6h25
